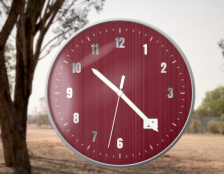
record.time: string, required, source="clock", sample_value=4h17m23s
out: 10h22m32s
